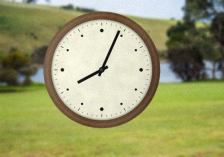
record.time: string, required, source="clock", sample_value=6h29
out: 8h04
